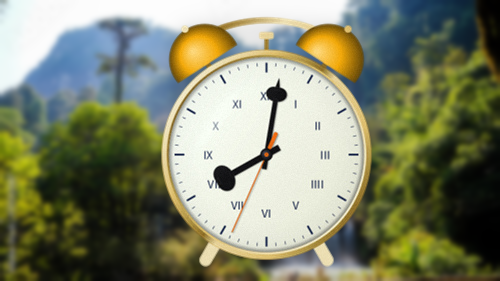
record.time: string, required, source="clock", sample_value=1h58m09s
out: 8h01m34s
